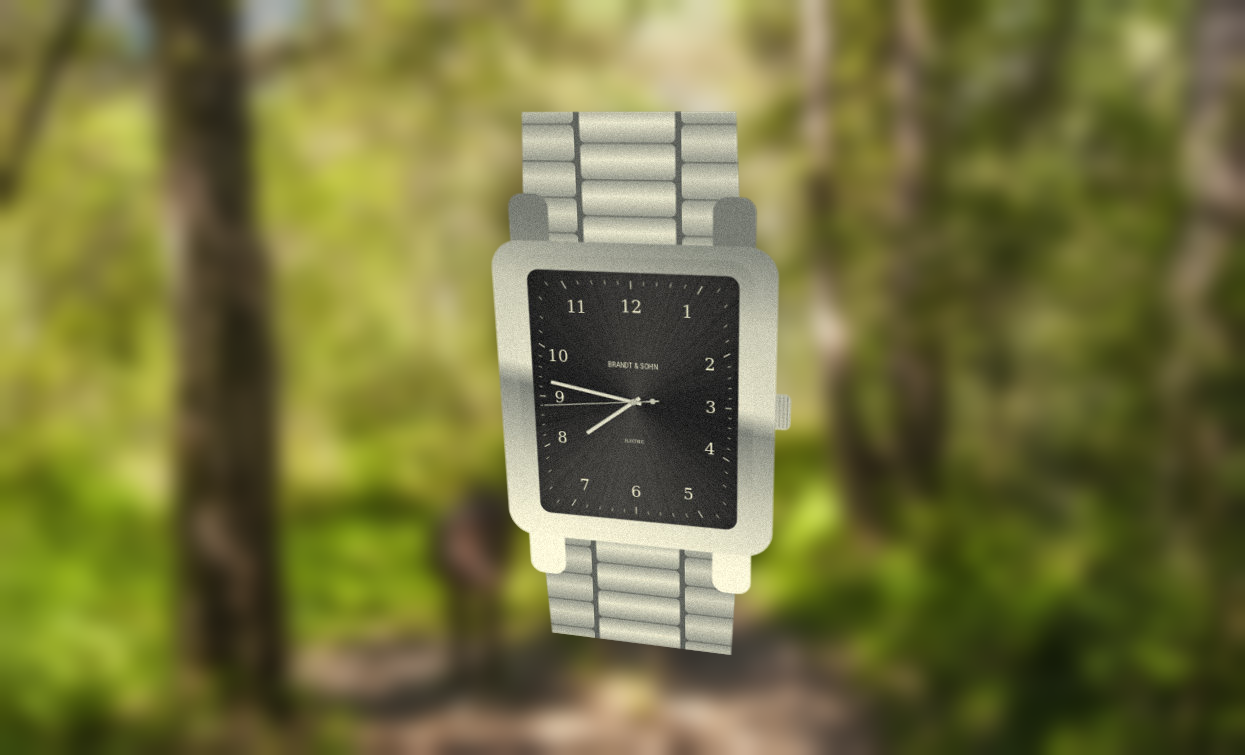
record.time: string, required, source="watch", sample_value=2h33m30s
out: 7h46m44s
